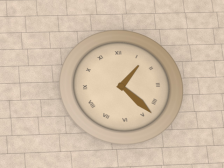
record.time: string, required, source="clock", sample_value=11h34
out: 1h23
